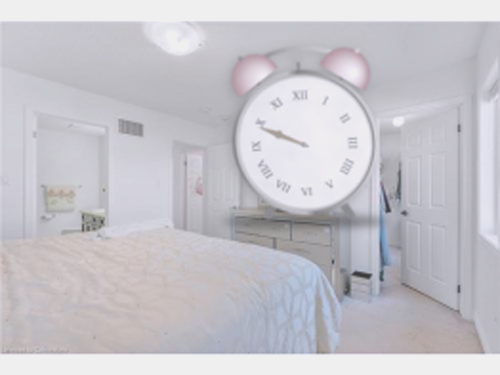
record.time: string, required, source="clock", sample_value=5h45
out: 9h49
